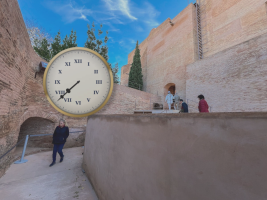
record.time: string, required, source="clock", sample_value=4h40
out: 7h38
